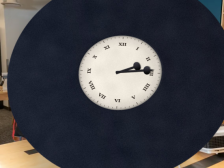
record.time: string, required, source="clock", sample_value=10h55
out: 2h14
